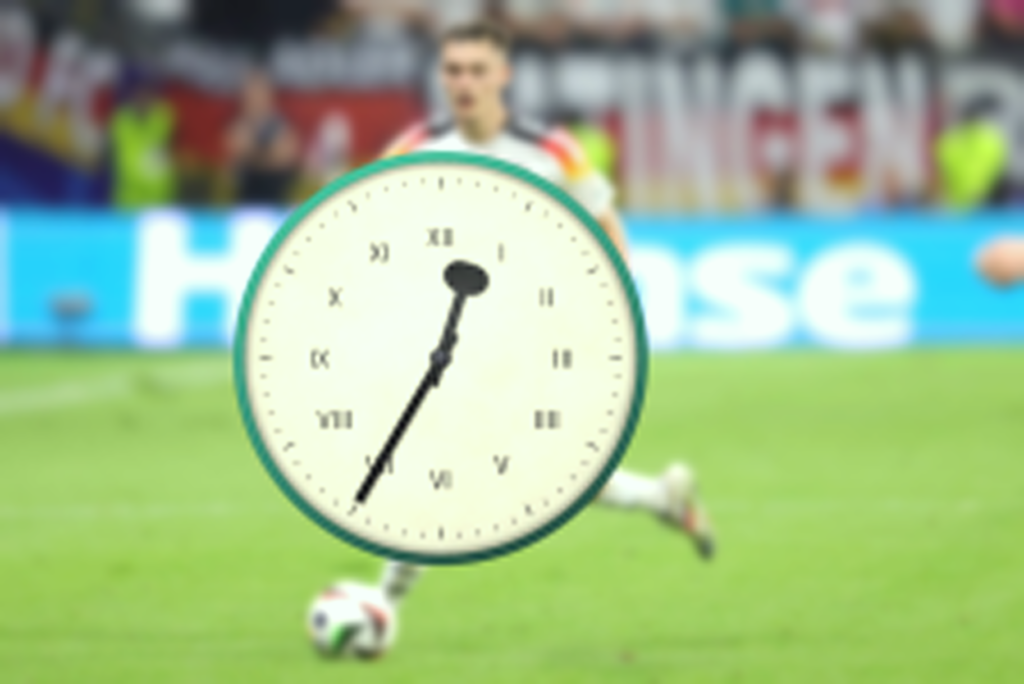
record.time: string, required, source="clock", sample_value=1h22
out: 12h35
